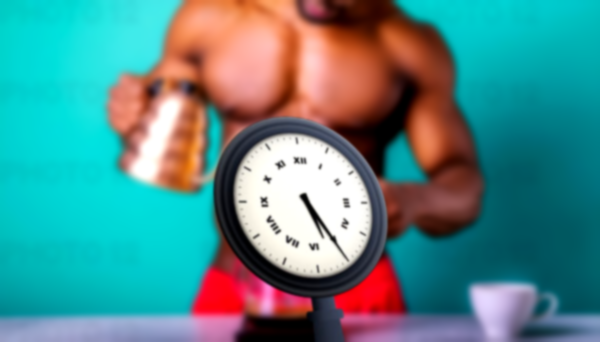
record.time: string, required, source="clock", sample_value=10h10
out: 5h25
